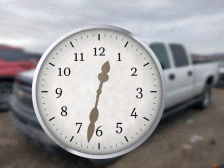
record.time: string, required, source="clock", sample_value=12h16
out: 12h32
